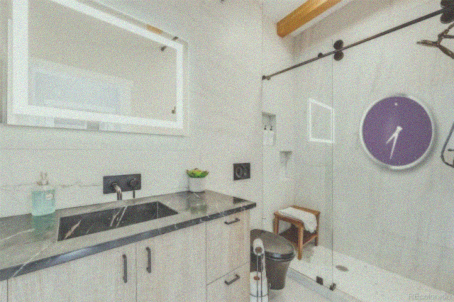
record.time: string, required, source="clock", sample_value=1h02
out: 7h33
